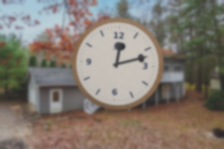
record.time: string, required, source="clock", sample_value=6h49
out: 12h12
